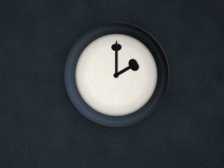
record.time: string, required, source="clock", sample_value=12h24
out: 2h00
